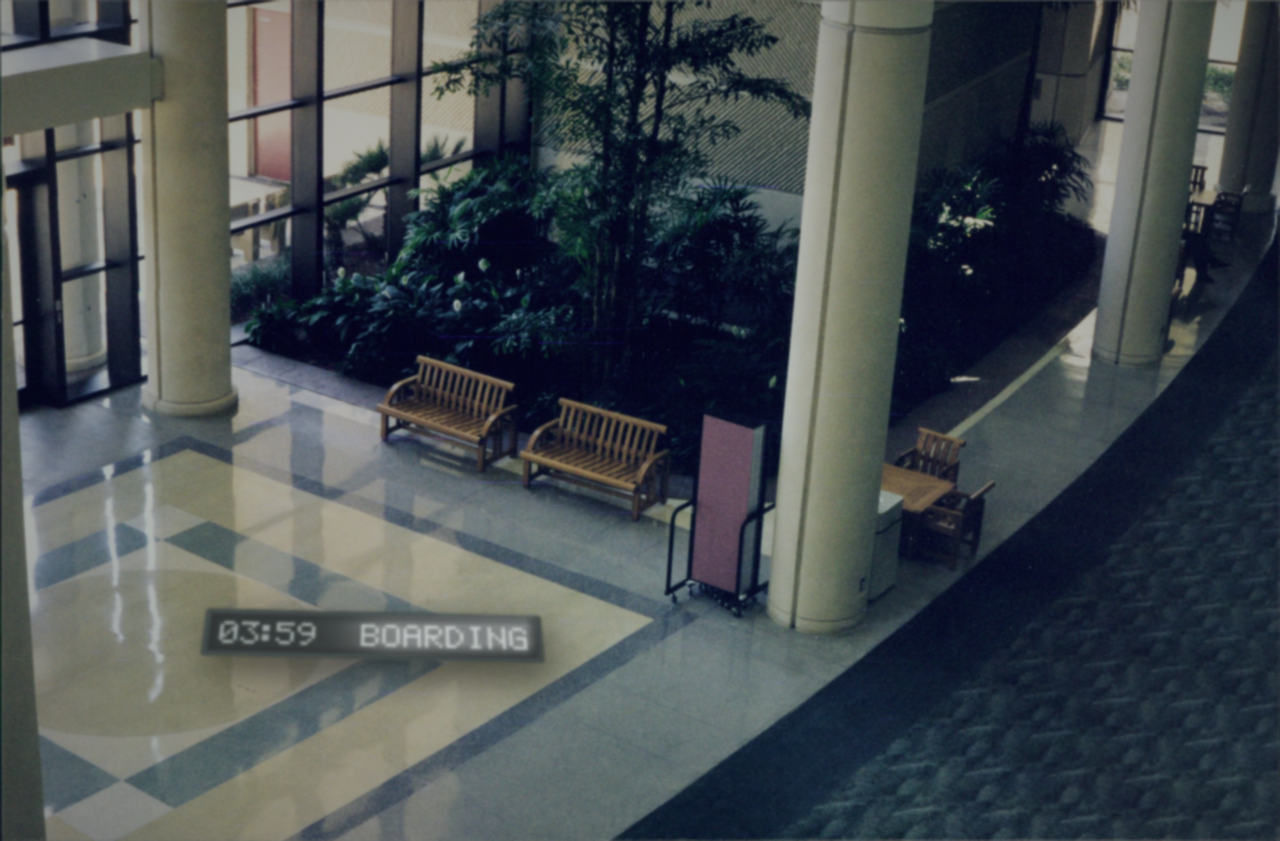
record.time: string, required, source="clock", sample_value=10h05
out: 3h59
